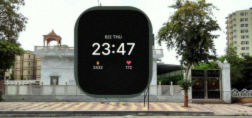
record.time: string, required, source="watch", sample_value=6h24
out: 23h47
